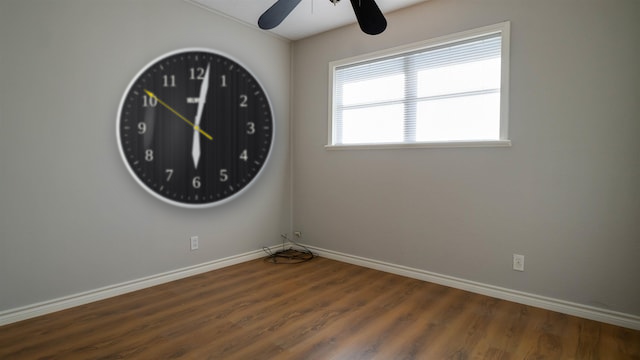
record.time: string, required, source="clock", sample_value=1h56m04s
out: 6h01m51s
